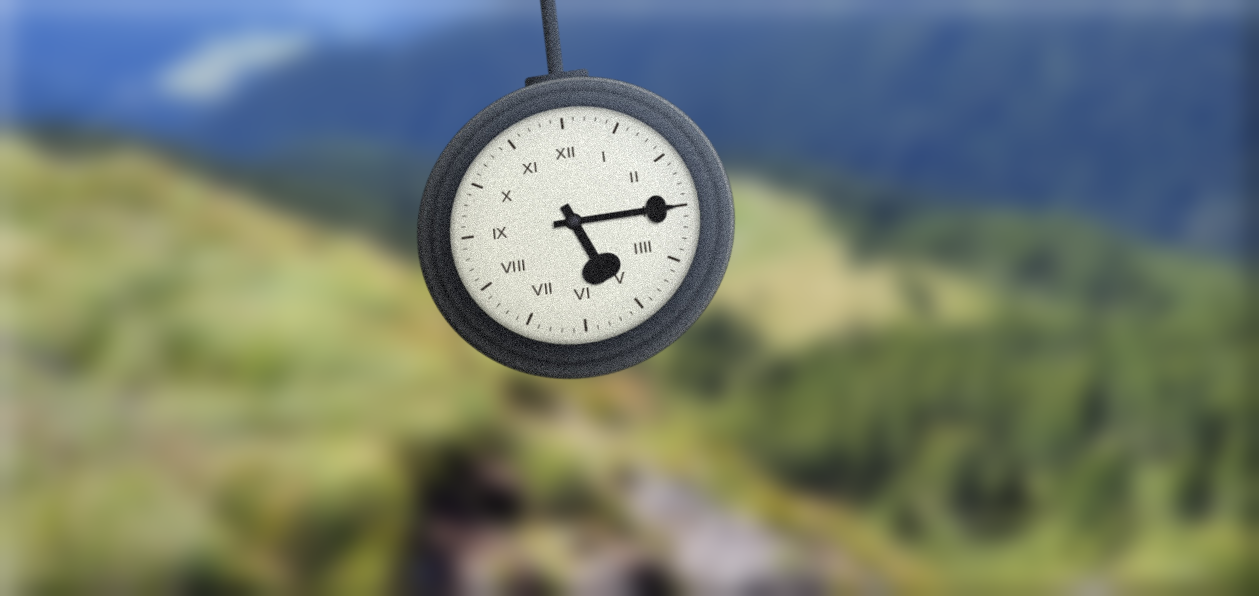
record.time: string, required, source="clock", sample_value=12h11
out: 5h15
